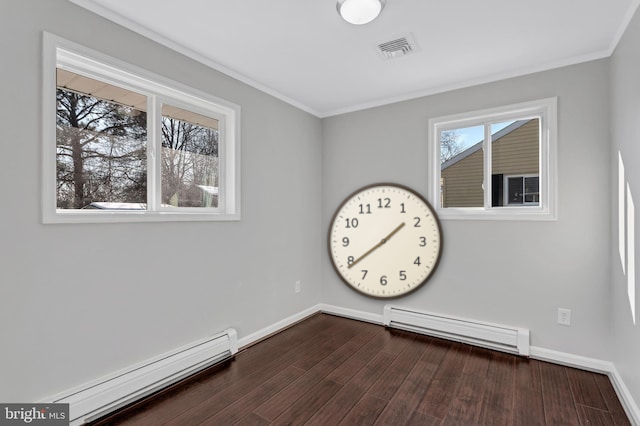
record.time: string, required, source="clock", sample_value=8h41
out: 1h39
